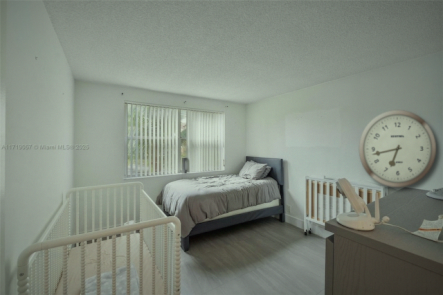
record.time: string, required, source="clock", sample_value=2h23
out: 6h43
